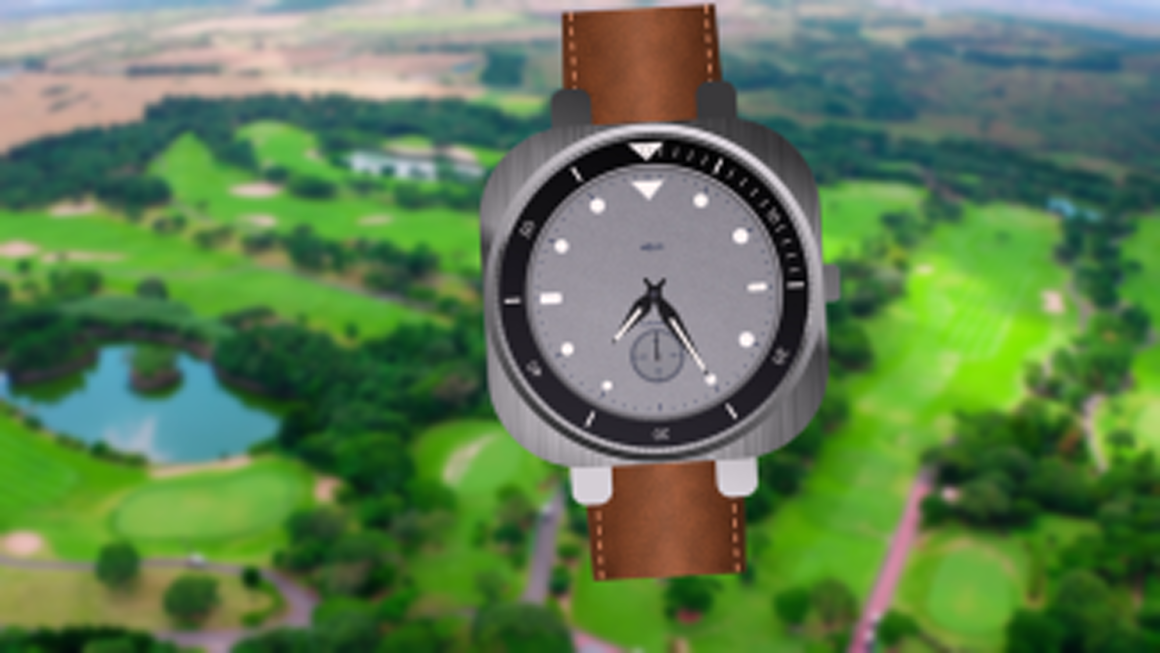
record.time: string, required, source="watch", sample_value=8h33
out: 7h25
